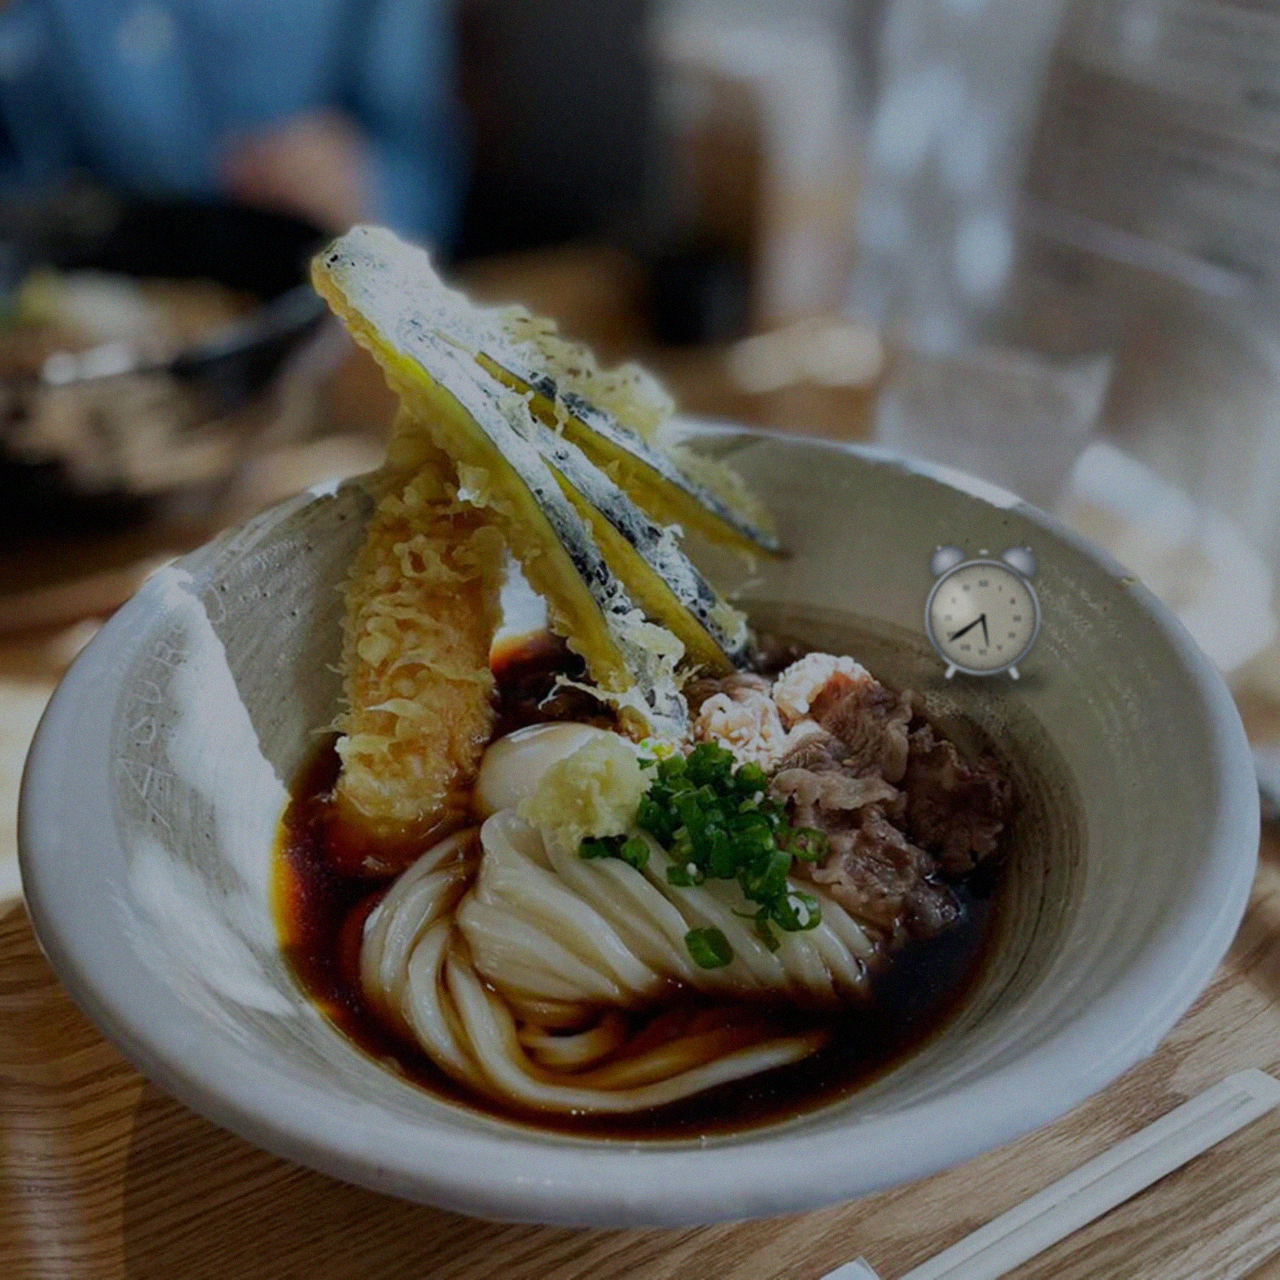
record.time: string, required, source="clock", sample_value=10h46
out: 5h39
